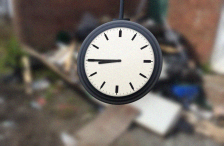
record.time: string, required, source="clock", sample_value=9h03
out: 8h45
